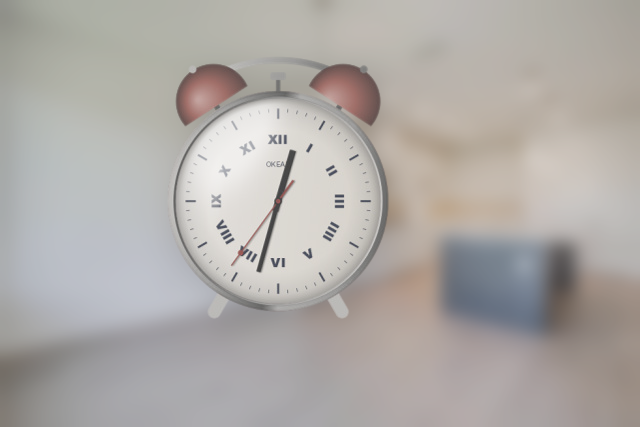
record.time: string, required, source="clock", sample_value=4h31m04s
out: 12h32m36s
